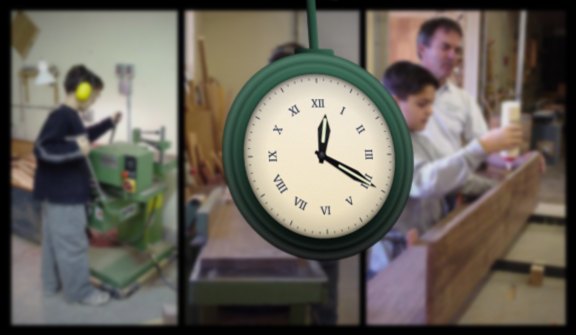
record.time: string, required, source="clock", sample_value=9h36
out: 12h20
